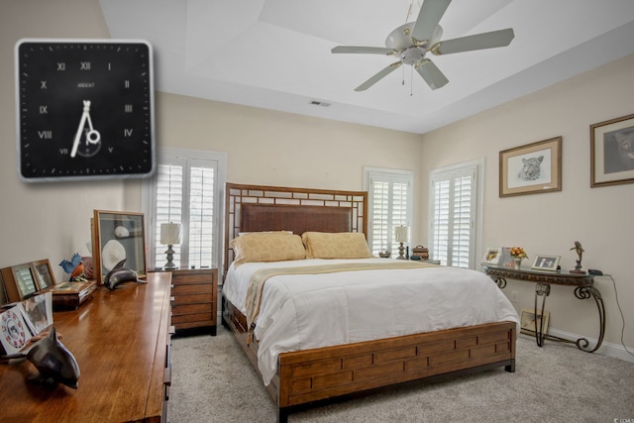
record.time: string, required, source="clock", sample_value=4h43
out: 5h33
